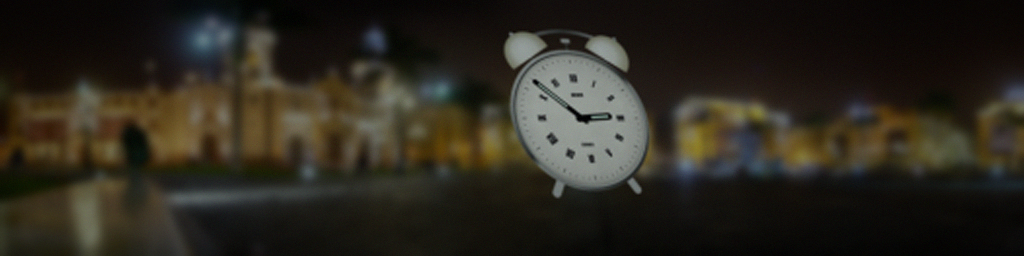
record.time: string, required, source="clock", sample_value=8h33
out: 2h52
